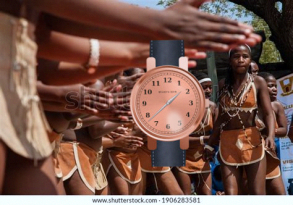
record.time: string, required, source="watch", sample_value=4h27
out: 1h38
